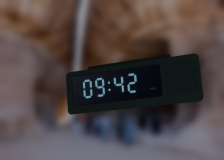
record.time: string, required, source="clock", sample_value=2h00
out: 9h42
